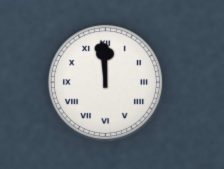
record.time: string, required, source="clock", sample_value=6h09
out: 11h59
